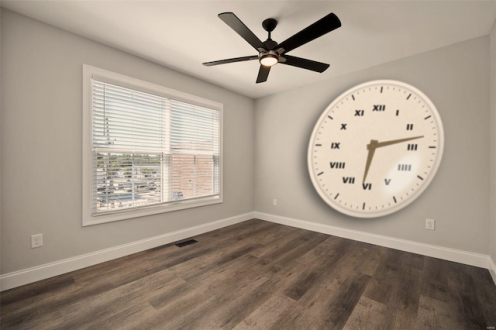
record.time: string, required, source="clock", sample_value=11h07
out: 6h13
